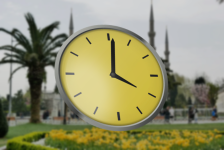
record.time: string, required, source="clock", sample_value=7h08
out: 4h01
